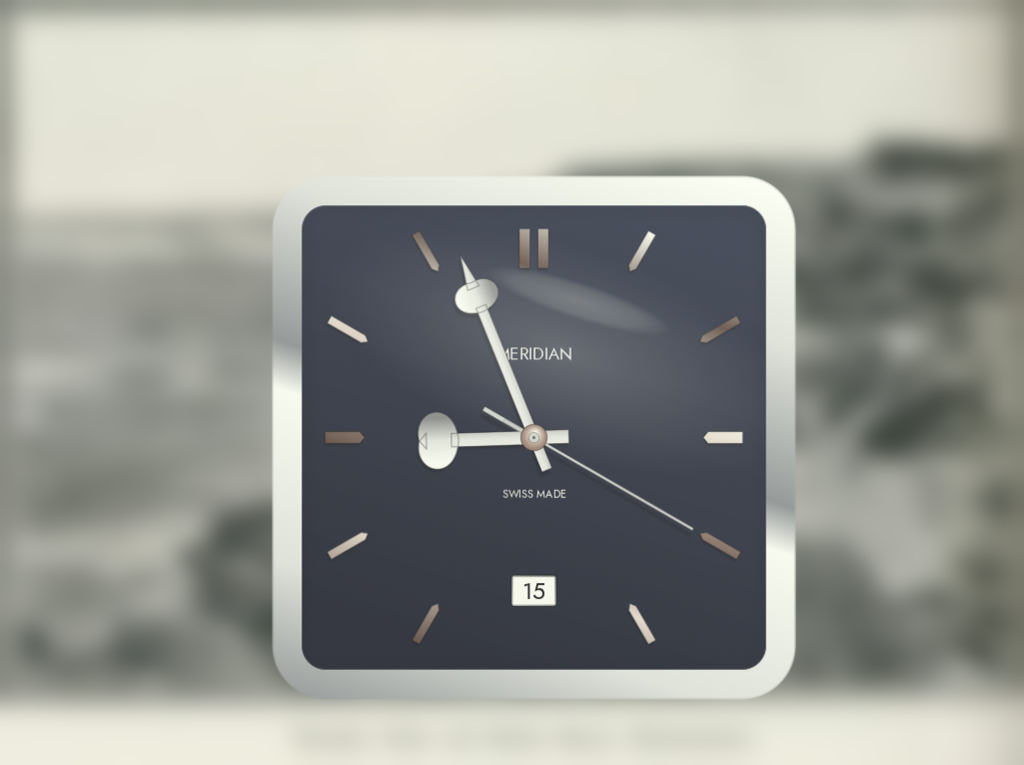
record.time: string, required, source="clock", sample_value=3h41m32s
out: 8h56m20s
